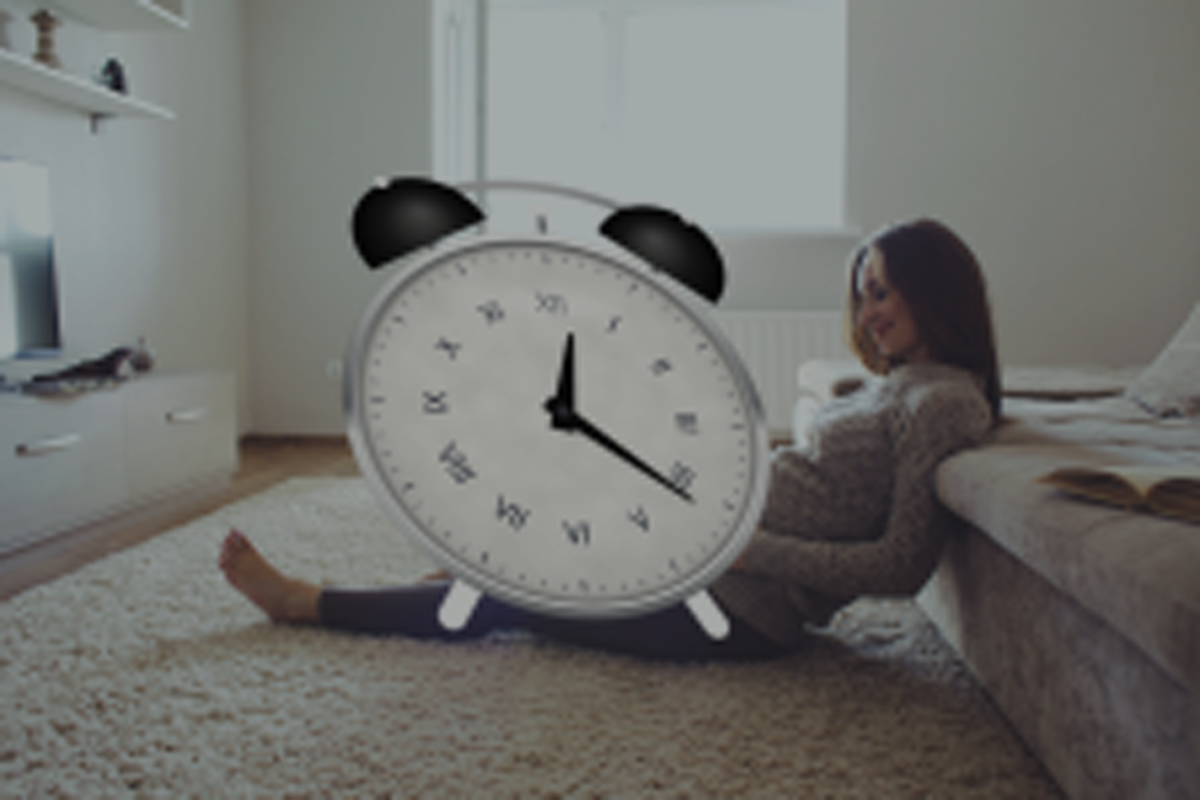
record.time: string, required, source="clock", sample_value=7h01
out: 12h21
